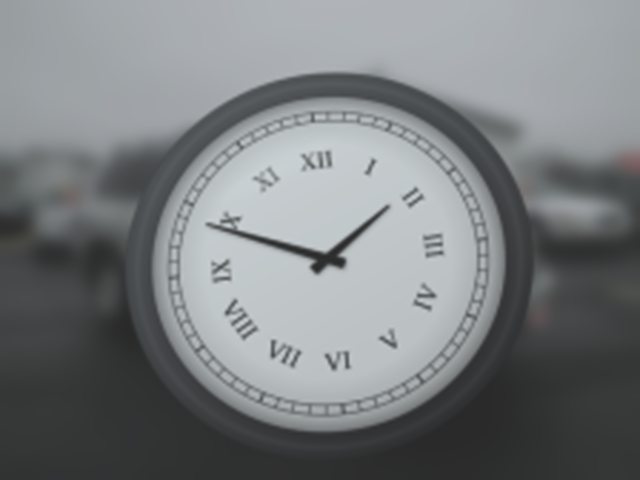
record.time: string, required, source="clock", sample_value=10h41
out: 1h49
